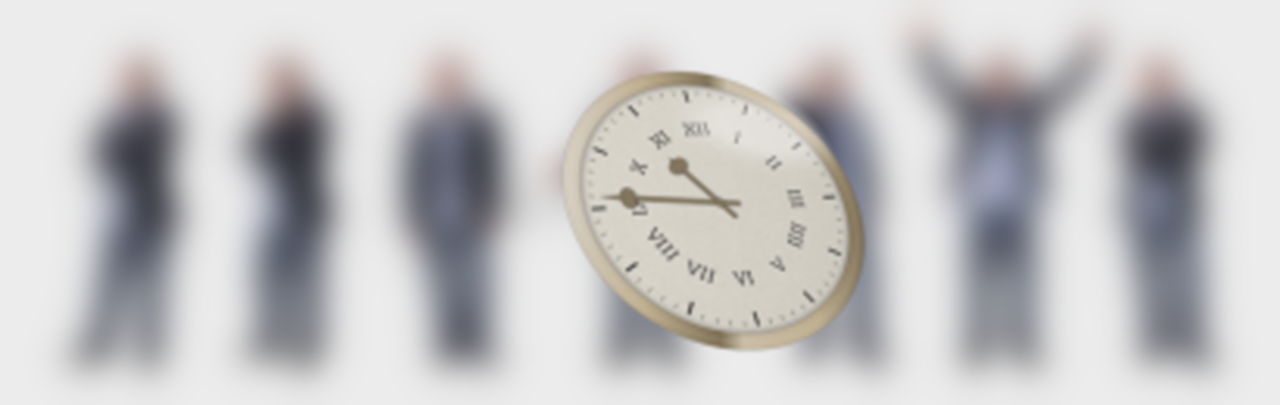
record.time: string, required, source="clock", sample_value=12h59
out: 10h46
